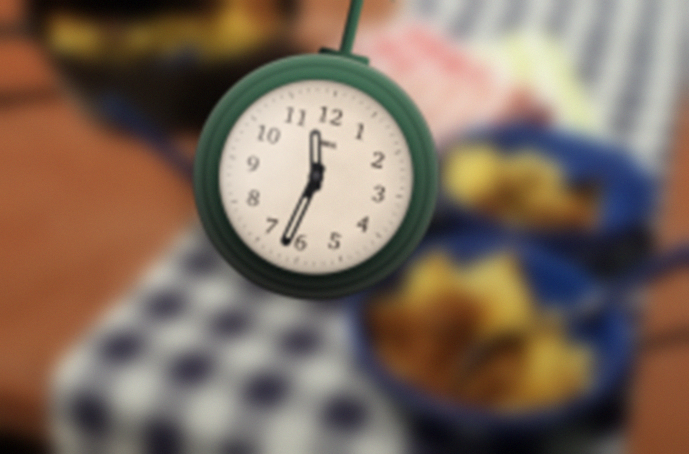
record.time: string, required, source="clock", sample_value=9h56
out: 11h32
